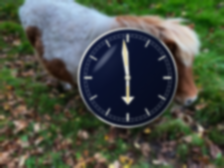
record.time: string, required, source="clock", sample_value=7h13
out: 5h59
